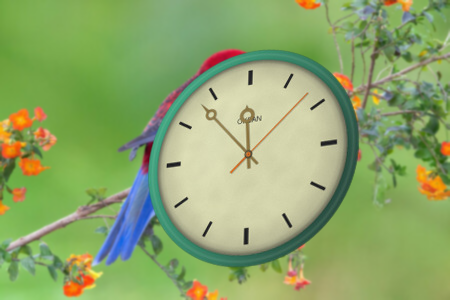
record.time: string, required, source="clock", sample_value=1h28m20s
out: 11h53m08s
